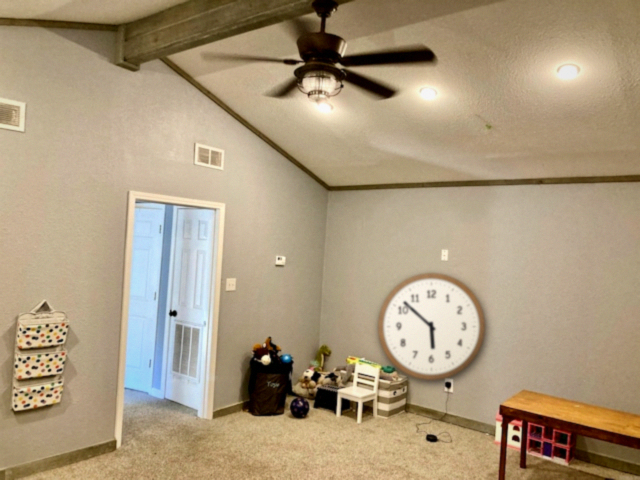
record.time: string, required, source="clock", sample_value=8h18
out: 5h52
